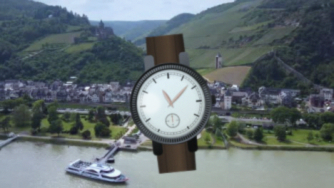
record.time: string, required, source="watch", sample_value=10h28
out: 11h08
